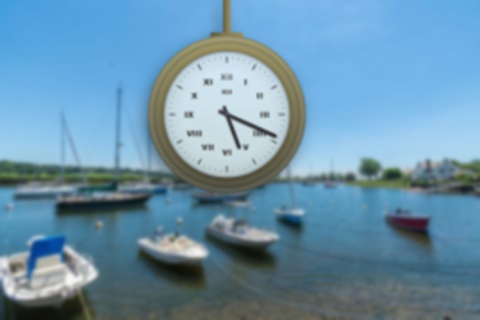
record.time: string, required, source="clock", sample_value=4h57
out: 5h19
